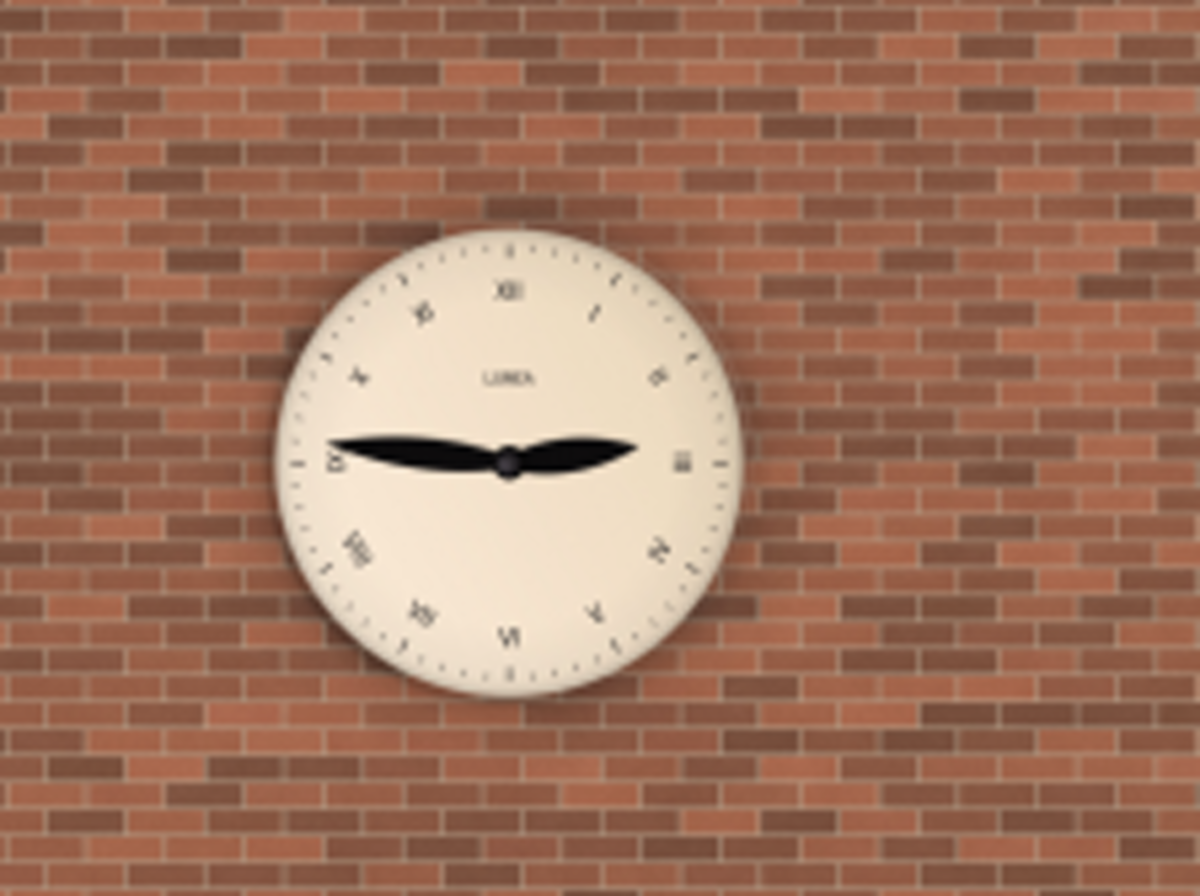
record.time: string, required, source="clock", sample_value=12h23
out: 2h46
